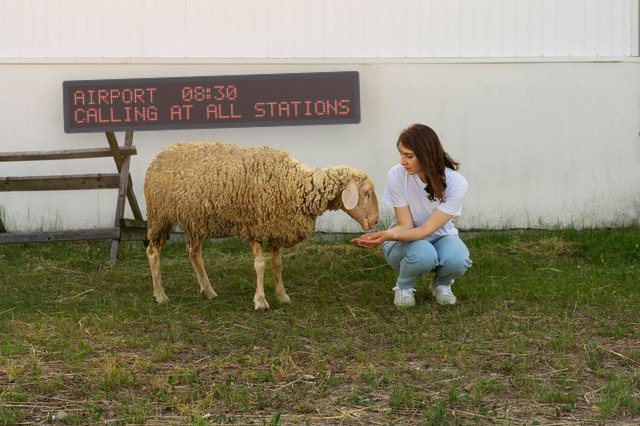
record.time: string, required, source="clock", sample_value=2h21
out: 8h30
